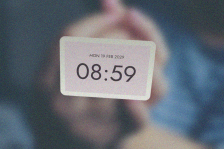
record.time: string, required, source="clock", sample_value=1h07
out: 8h59
